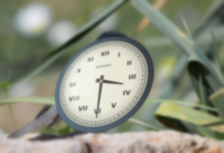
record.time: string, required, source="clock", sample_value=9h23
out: 3h30
